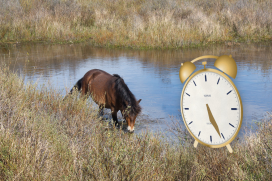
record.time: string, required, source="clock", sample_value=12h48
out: 5h26
